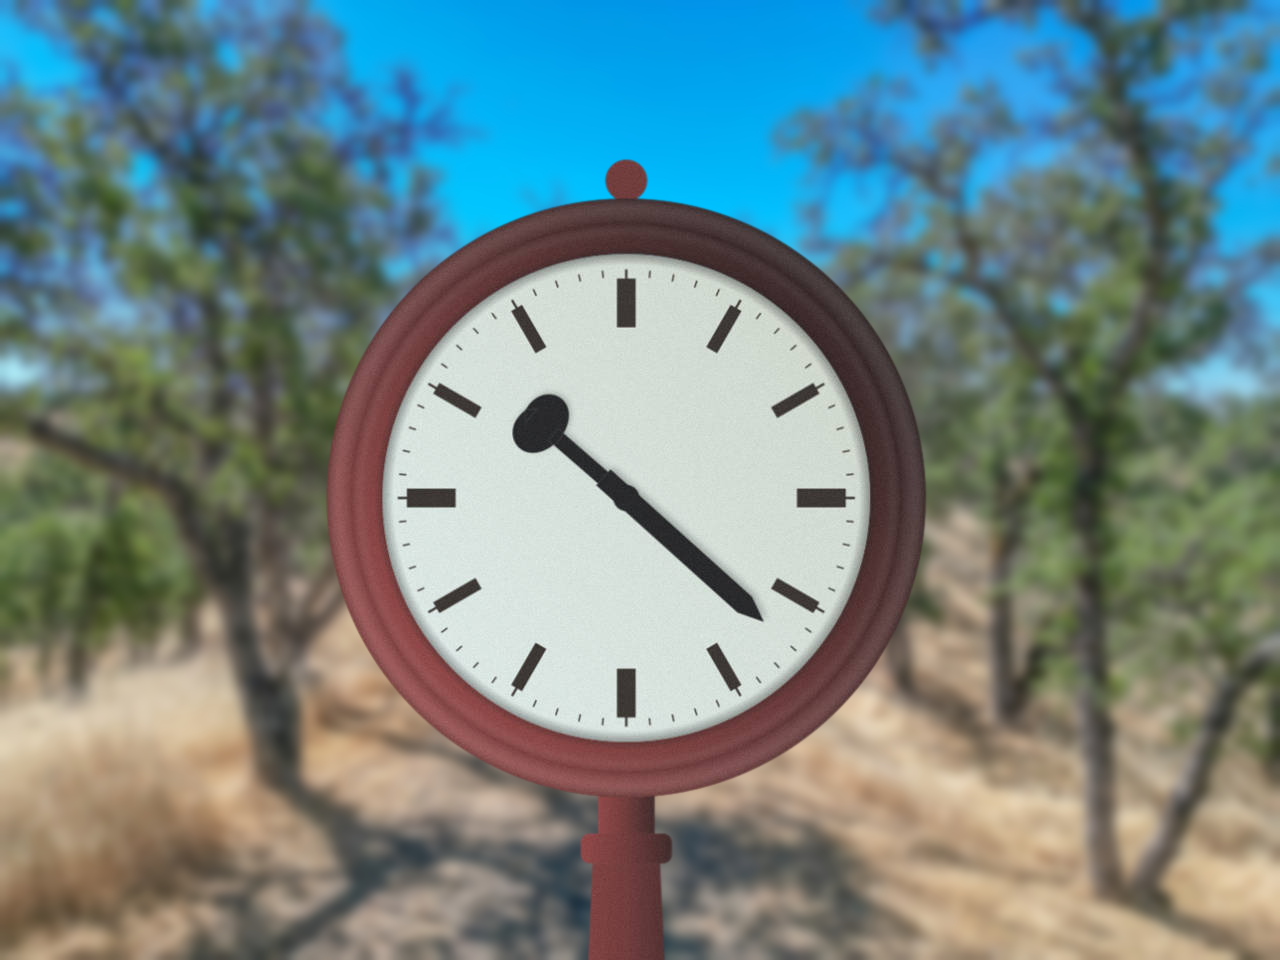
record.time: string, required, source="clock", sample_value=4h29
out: 10h22
